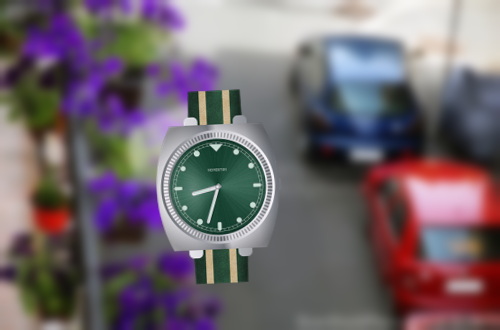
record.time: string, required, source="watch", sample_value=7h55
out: 8h33
